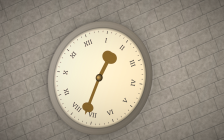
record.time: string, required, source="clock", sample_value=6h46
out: 1h37
